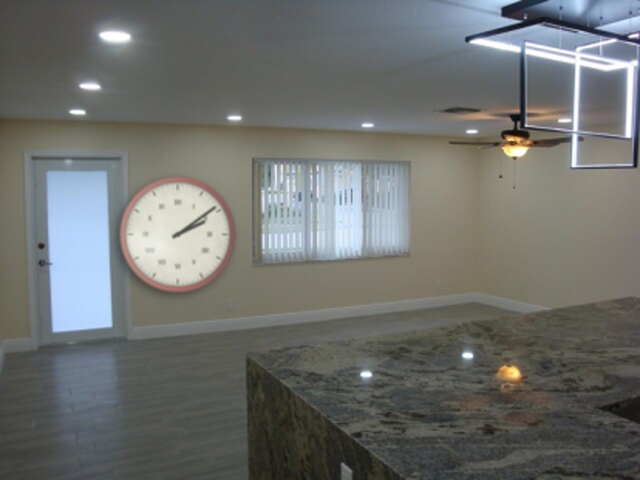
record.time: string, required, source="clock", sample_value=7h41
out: 2h09
